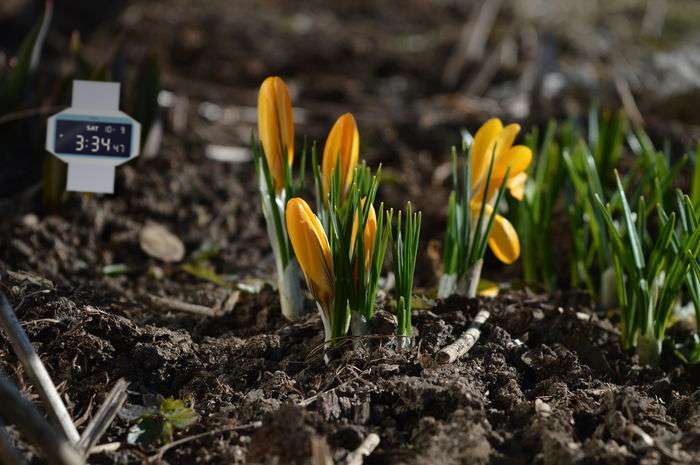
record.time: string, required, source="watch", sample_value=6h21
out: 3h34
